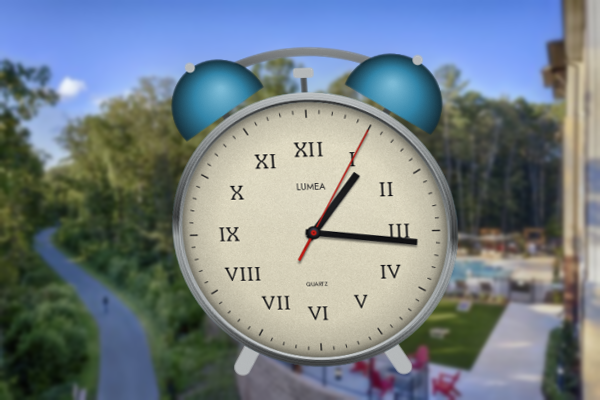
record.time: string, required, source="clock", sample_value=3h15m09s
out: 1h16m05s
